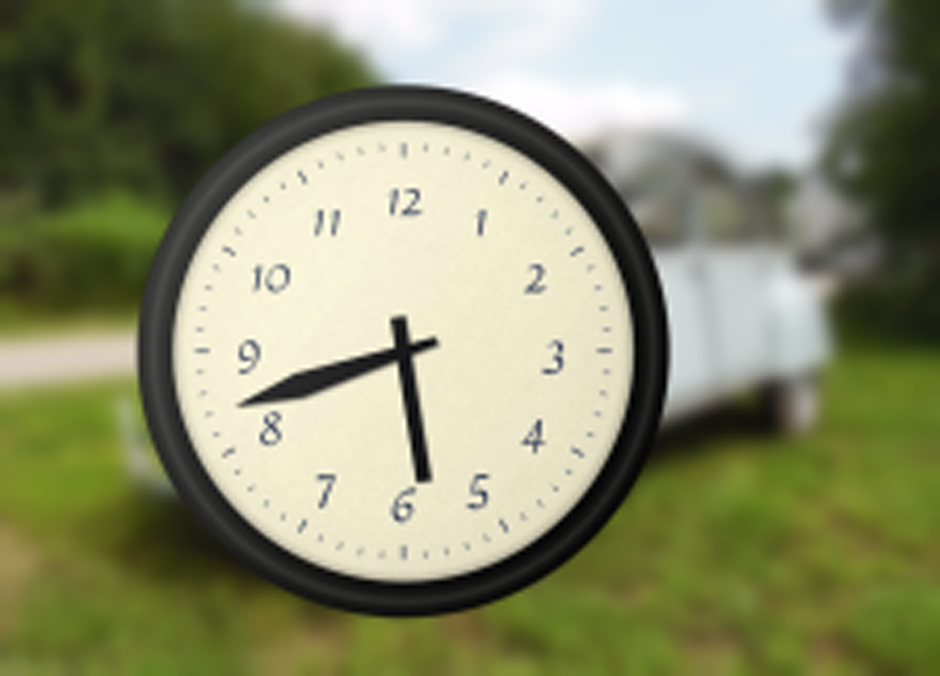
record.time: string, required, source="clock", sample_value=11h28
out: 5h42
